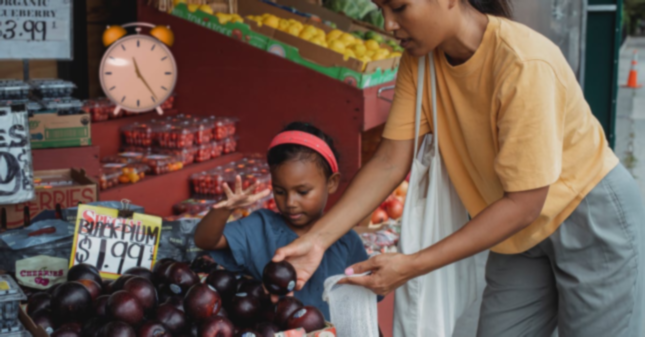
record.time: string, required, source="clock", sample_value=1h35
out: 11h24
